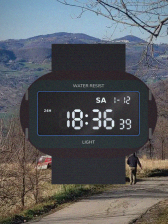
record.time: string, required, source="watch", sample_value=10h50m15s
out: 18h36m39s
